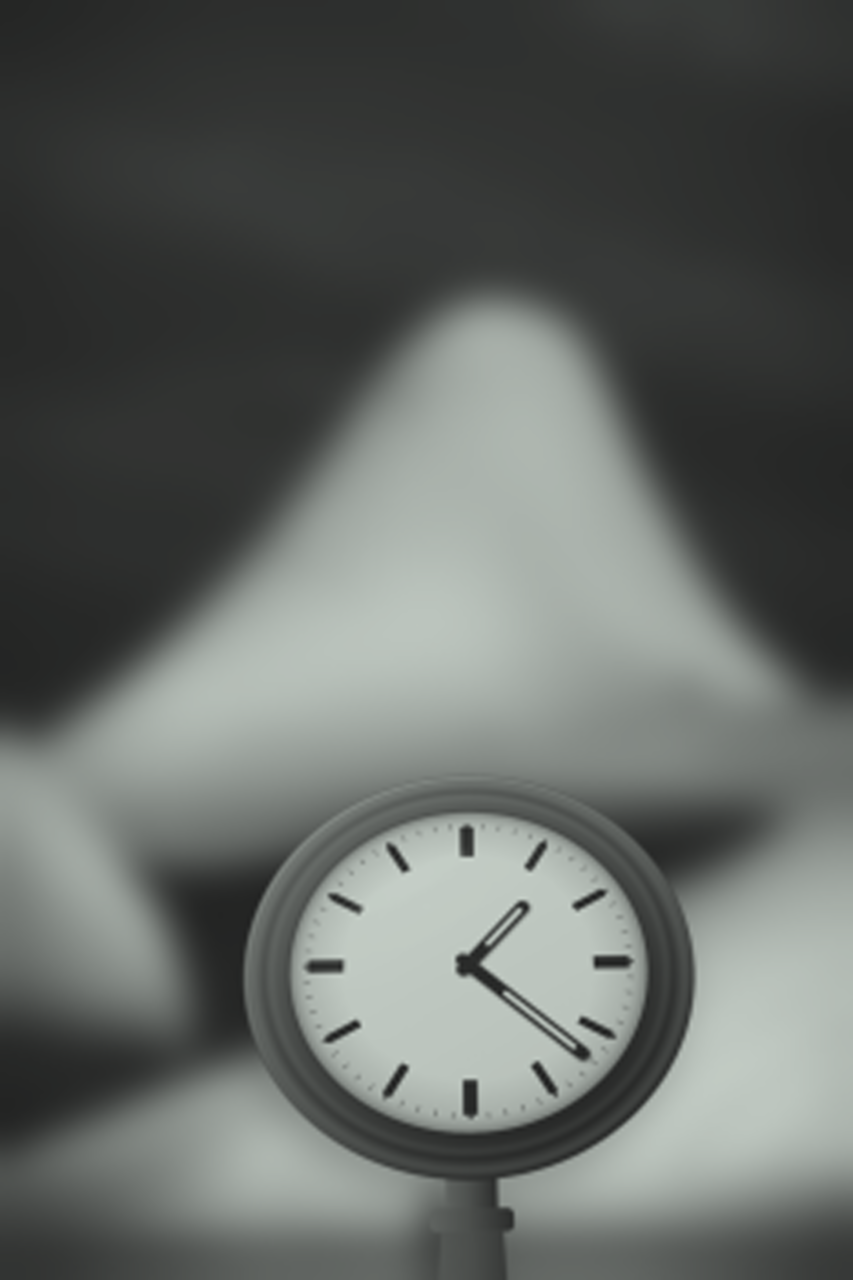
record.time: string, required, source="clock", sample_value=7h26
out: 1h22
